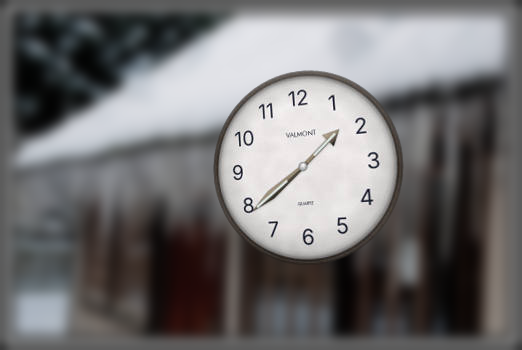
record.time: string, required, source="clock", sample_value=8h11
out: 1h39
